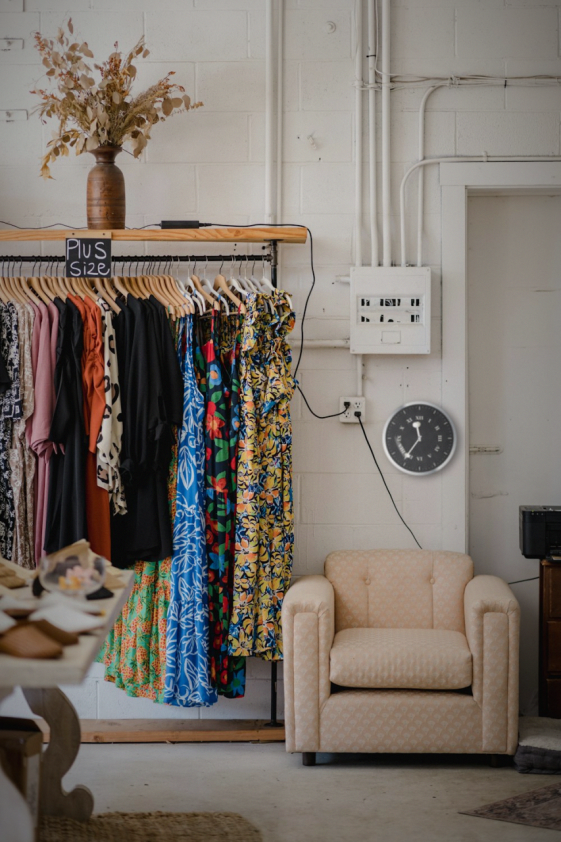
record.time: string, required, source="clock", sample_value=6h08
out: 11h36
